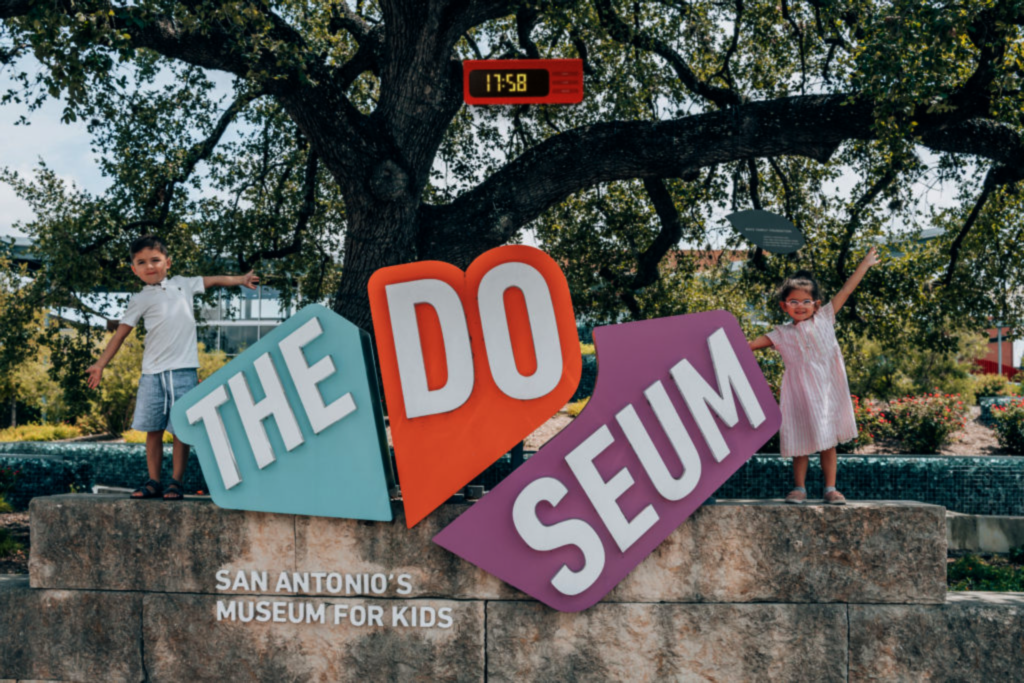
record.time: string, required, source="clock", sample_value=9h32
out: 17h58
